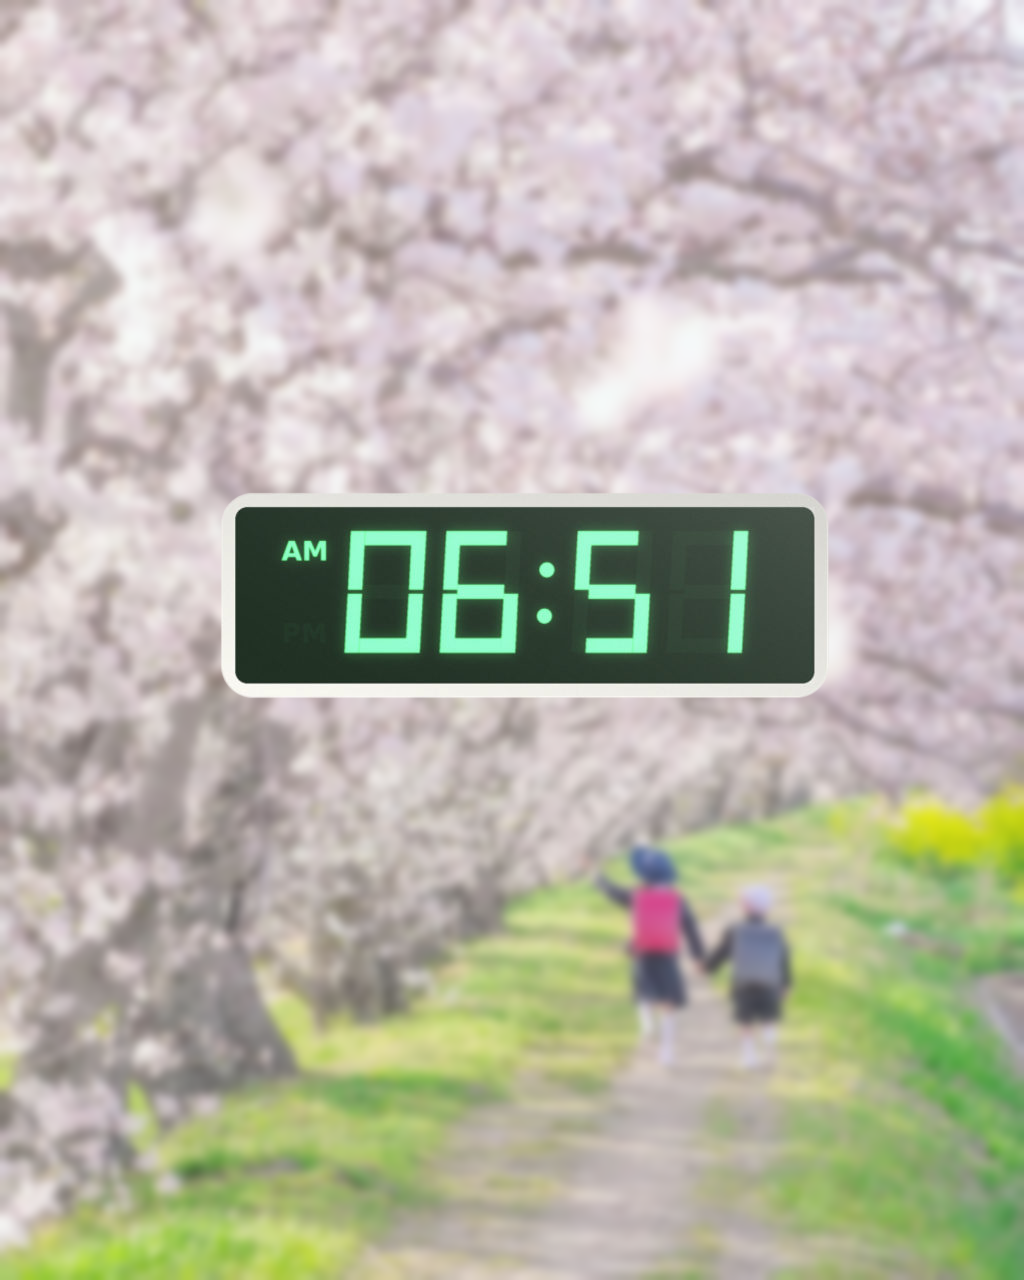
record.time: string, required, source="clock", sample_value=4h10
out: 6h51
